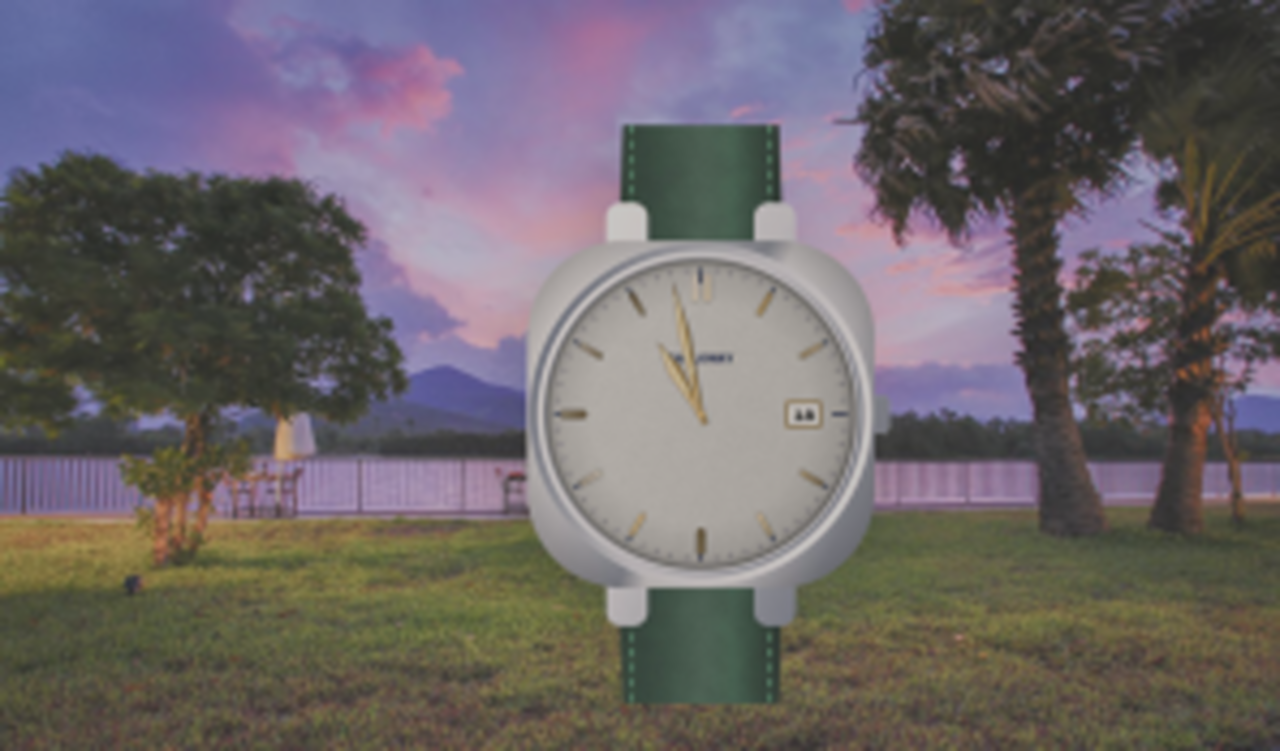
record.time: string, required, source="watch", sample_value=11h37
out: 10h58
